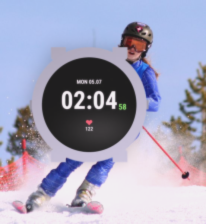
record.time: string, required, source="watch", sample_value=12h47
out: 2h04
